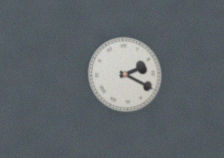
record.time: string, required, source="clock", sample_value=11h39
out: 2h20
